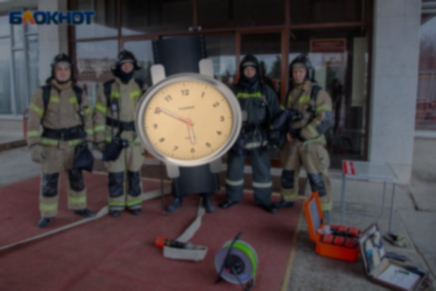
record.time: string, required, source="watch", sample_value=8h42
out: 5h51
